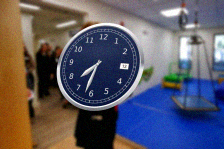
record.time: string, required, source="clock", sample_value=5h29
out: 7h32
